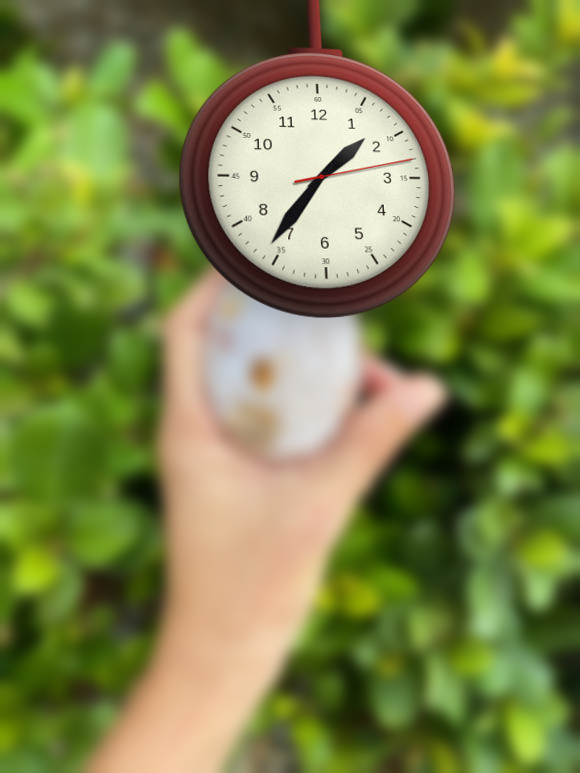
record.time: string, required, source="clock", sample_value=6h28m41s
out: 1h36m13s
